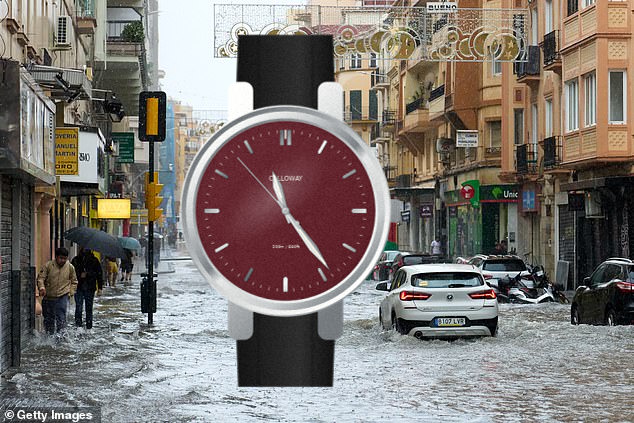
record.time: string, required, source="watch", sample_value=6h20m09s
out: 11h23m53s
